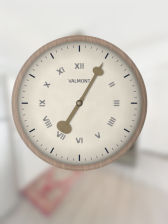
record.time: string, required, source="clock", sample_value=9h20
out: 7h05
